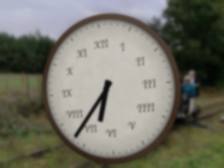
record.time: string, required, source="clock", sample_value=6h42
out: 6h37
